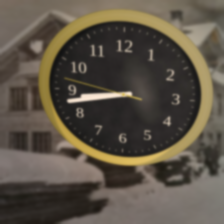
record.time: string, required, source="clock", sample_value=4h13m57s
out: 8h42m47s
